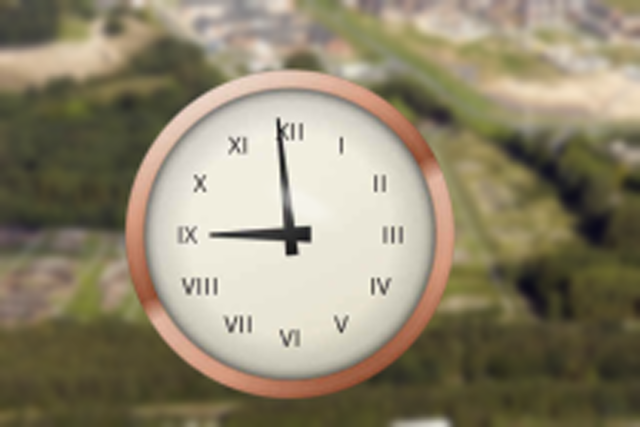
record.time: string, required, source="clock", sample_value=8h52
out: 8h59
